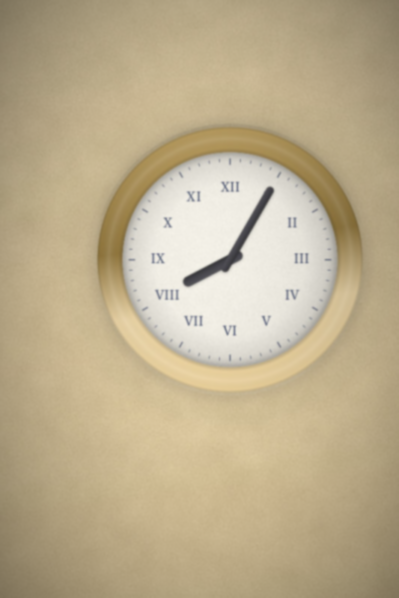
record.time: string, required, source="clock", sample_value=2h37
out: 8h05
